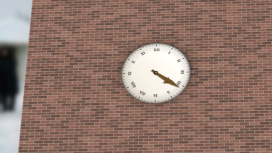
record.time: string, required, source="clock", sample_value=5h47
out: 4h21
